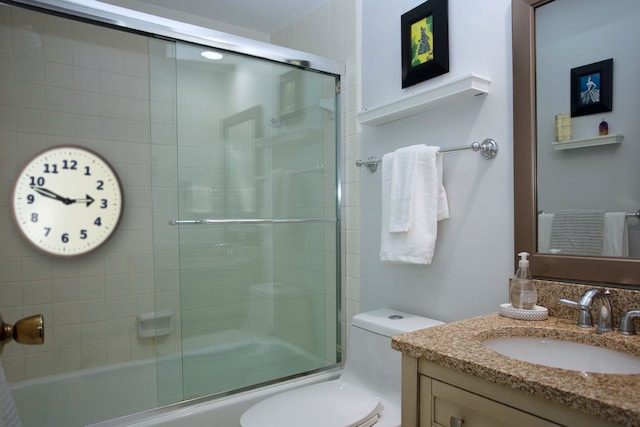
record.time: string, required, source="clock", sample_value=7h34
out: 2h48
